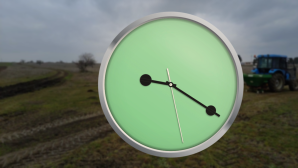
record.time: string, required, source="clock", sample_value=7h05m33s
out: 9h20m28s
